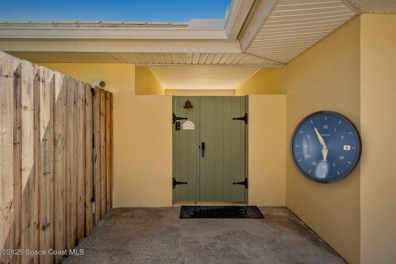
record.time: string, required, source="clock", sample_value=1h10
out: 5h55
